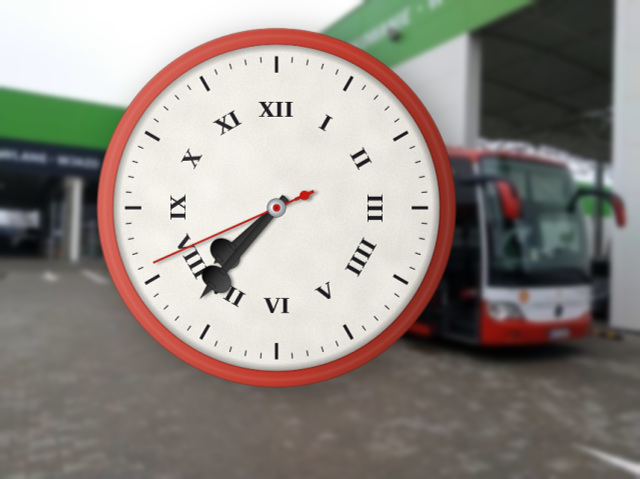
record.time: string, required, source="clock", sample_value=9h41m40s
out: 7h36m41s
